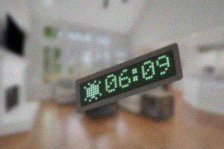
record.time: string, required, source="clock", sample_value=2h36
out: 6h09
